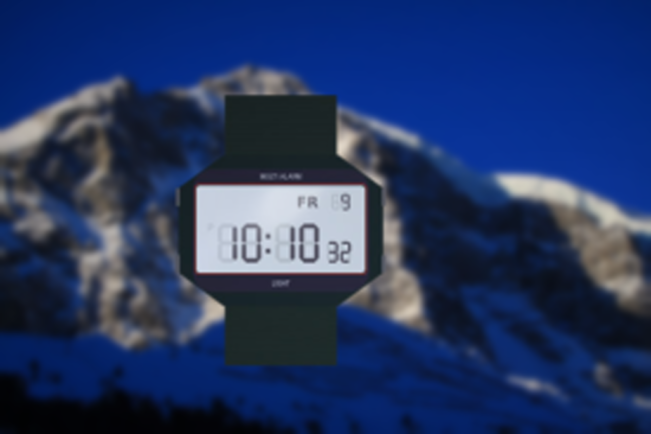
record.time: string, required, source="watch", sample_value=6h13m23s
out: 10h10m32s
